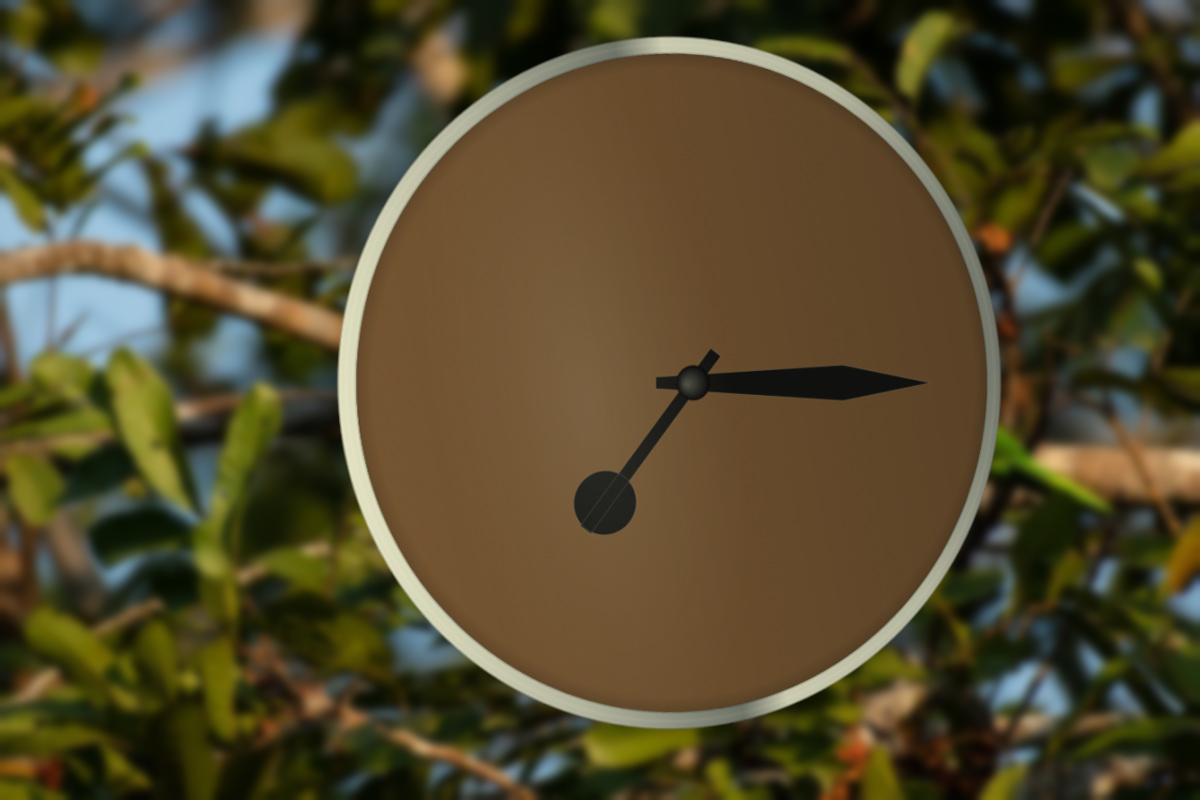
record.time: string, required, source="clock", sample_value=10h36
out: 7h15
